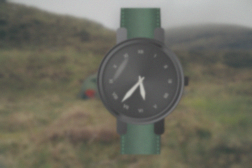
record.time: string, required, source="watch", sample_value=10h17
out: 5h37
